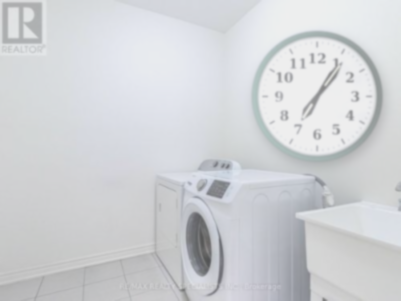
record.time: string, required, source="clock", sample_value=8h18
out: 7h06
